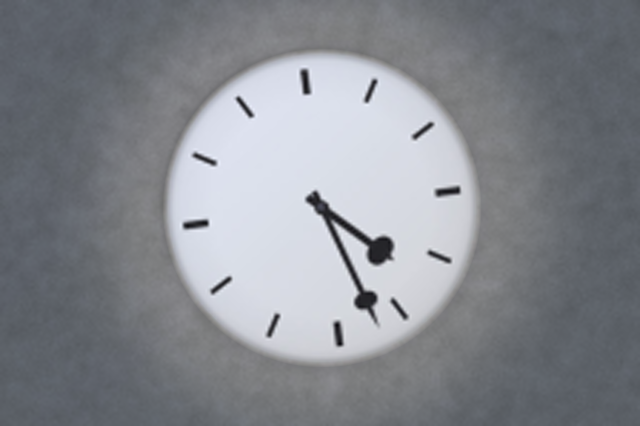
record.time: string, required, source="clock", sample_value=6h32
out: 4h27
